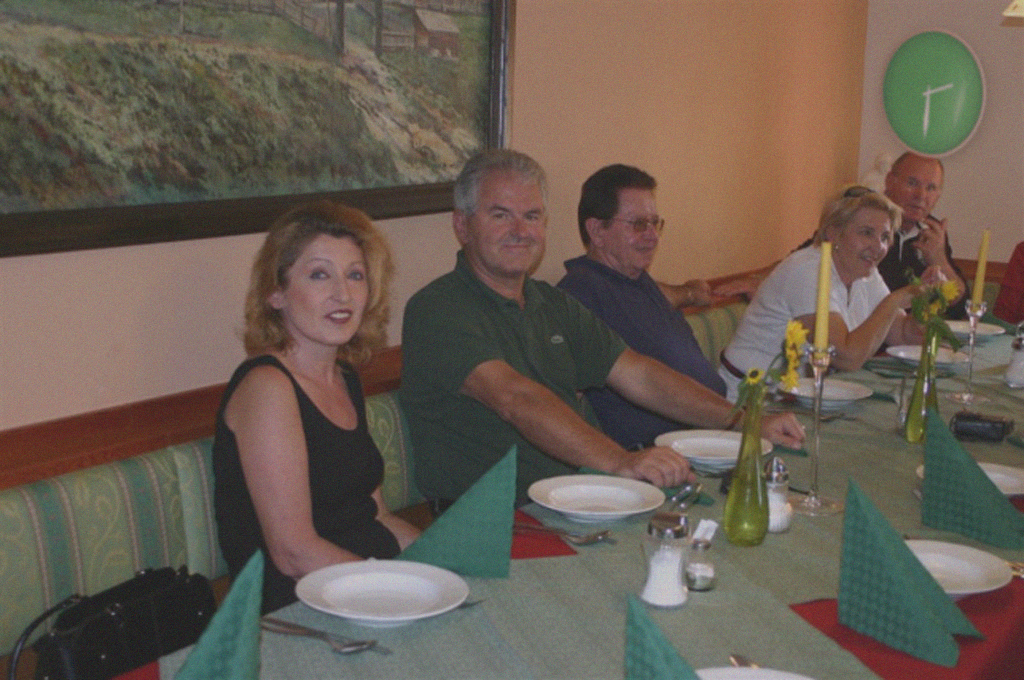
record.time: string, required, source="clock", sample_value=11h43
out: 2h31
